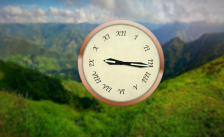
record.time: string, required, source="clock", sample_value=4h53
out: 9h16
